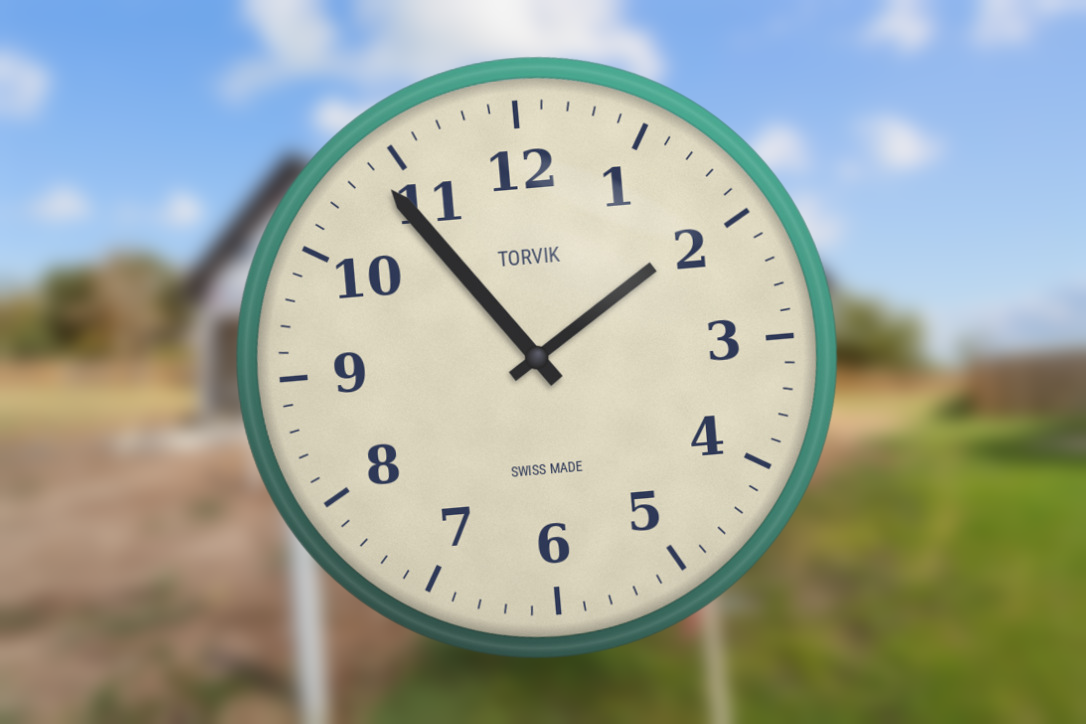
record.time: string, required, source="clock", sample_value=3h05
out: 1h54
